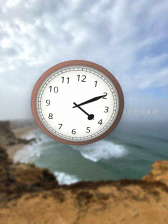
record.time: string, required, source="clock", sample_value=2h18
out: 4h10
